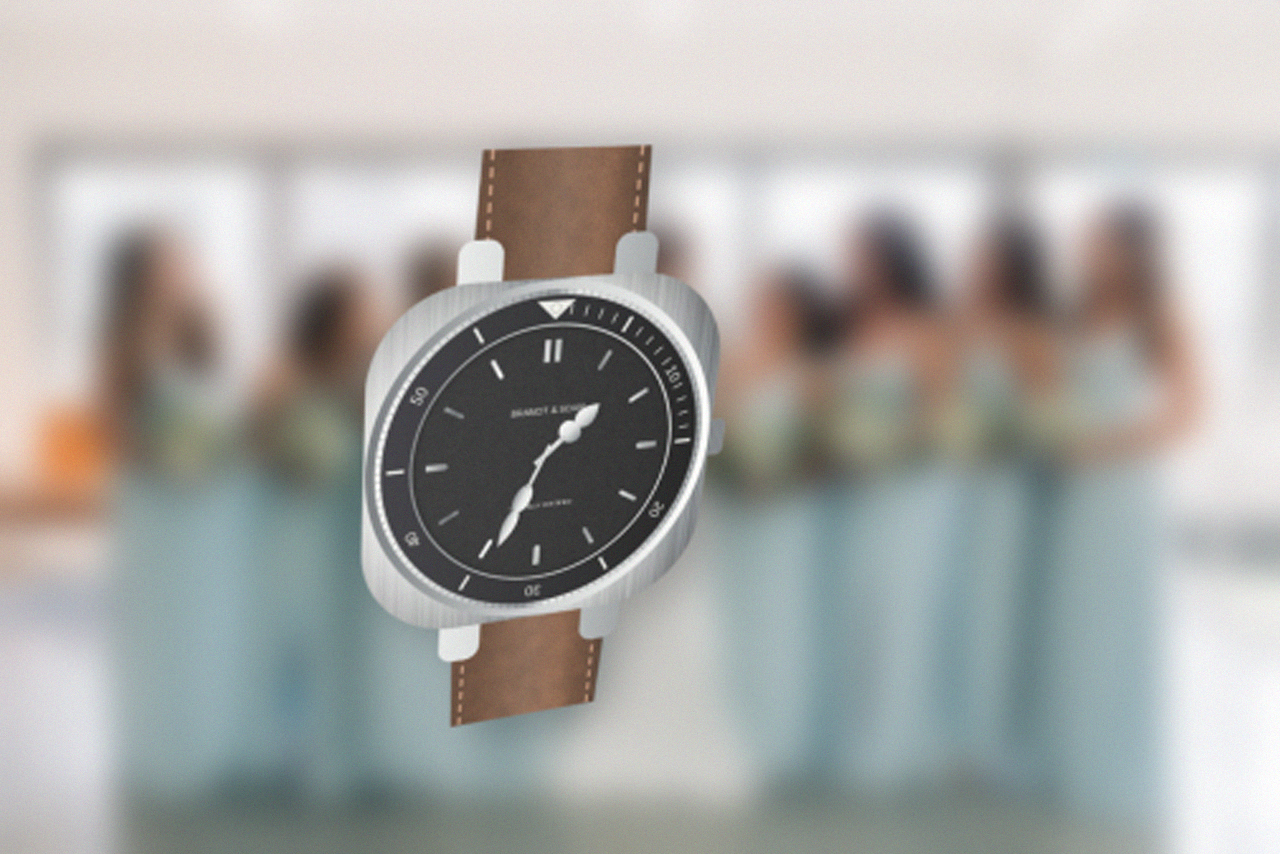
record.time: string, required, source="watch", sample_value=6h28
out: 1h34
